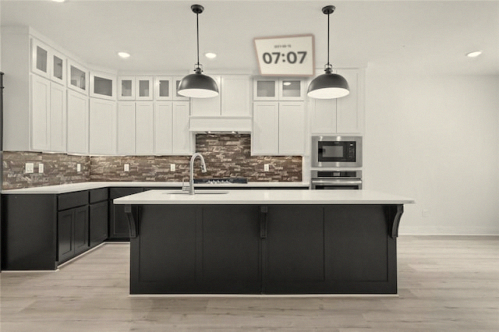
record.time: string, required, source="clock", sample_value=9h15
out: 7h07
